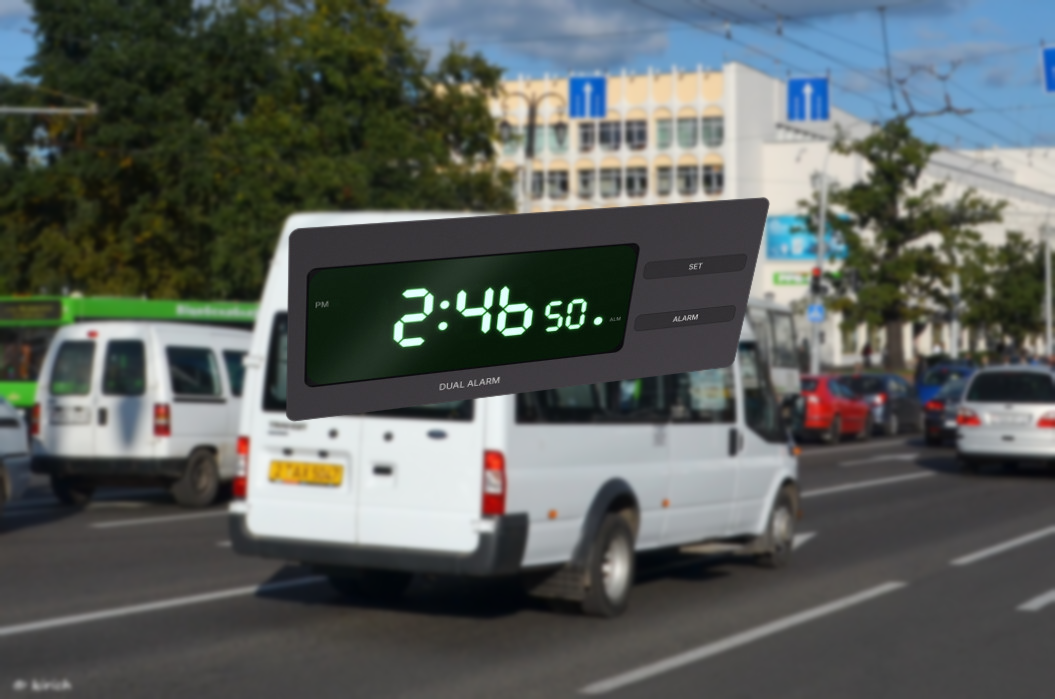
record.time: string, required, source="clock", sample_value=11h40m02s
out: 2h46m50s
